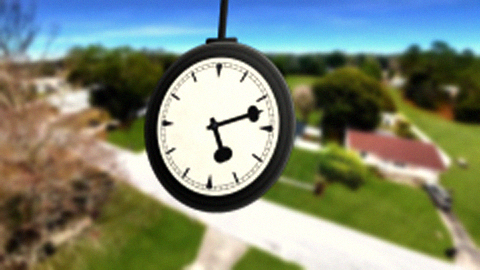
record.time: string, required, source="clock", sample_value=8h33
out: 5h12
